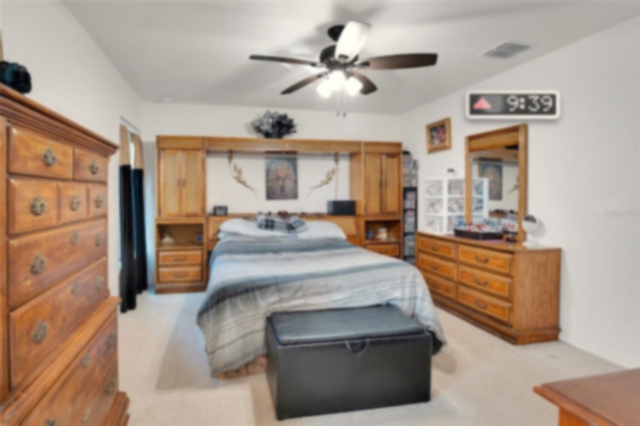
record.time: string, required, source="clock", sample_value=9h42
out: 9h39
